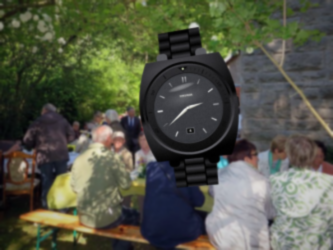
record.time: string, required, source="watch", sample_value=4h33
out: 2h39
